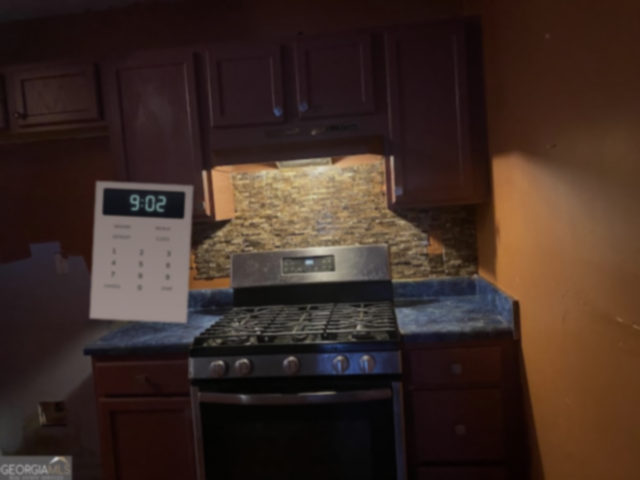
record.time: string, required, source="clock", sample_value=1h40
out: 9h02
